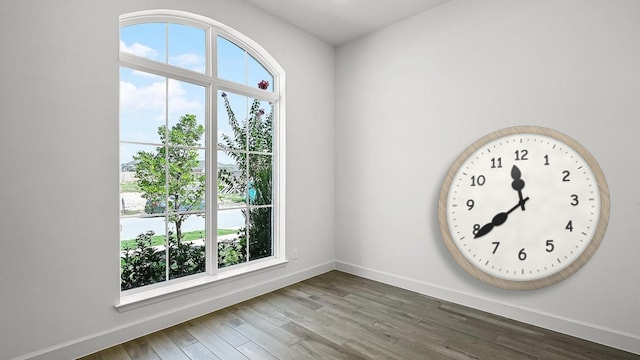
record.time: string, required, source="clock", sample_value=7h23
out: 11h39
